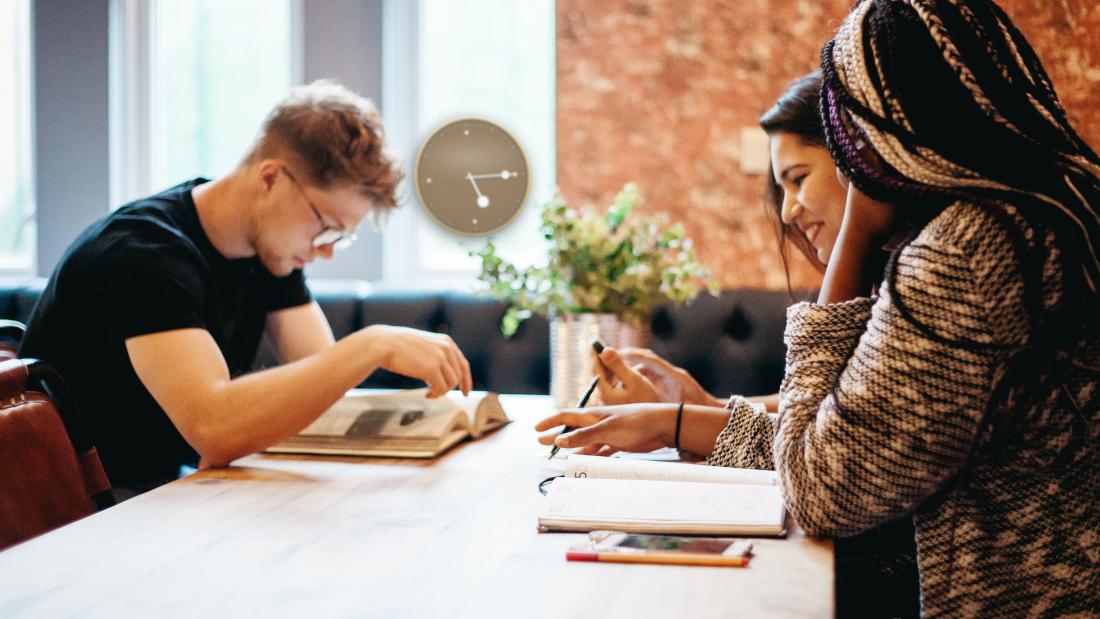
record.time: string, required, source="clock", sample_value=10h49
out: 5h15
